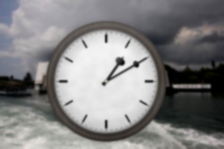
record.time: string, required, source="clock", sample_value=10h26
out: 1h10
